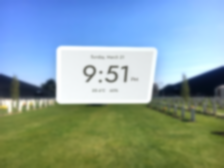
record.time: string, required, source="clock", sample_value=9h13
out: 9h51
